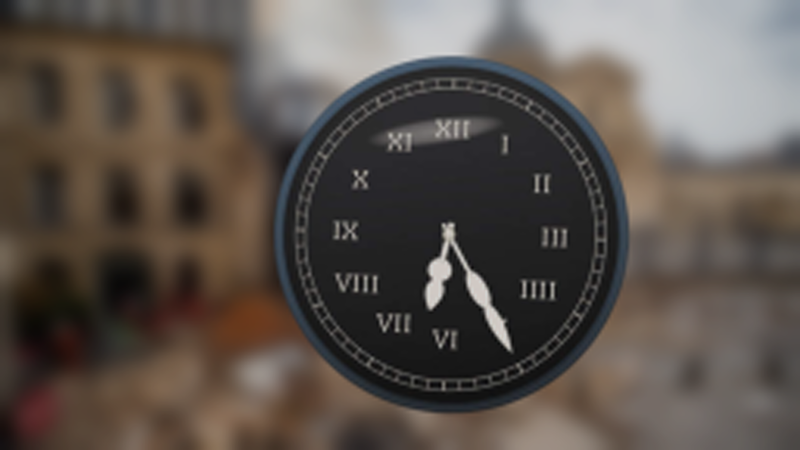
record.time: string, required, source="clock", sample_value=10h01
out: 6h25
